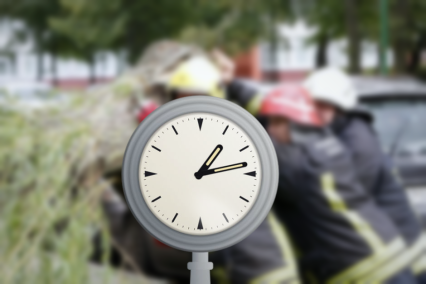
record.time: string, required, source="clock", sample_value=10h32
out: 1h13
